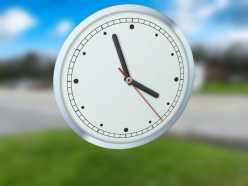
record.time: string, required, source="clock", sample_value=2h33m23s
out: 3h56m23s
